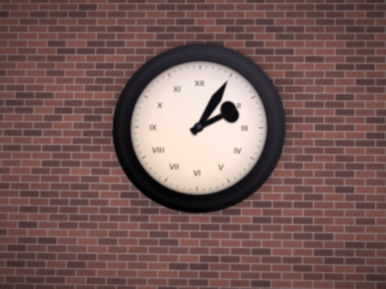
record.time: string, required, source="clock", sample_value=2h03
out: 2h05
